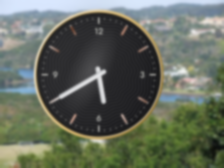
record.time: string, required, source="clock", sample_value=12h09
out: 5h40
